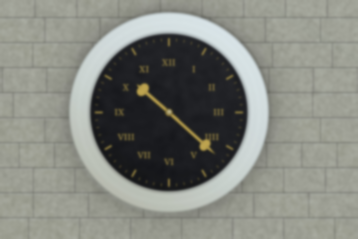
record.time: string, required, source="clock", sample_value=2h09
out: 10h22
